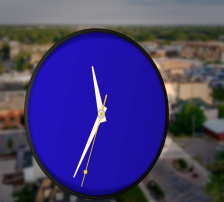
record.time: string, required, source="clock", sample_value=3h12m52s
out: 11h34m33s
